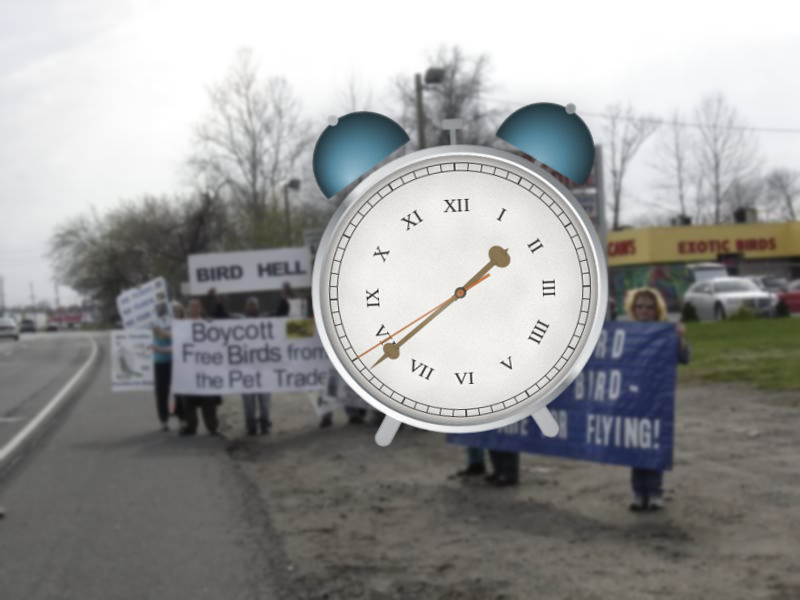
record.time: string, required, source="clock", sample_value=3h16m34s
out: 1h38m40s
